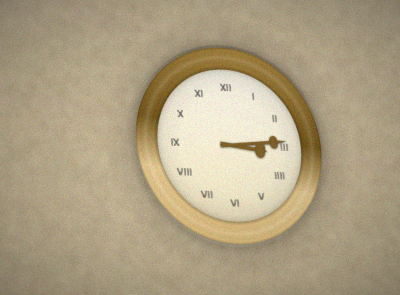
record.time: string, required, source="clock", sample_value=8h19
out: 3h14
